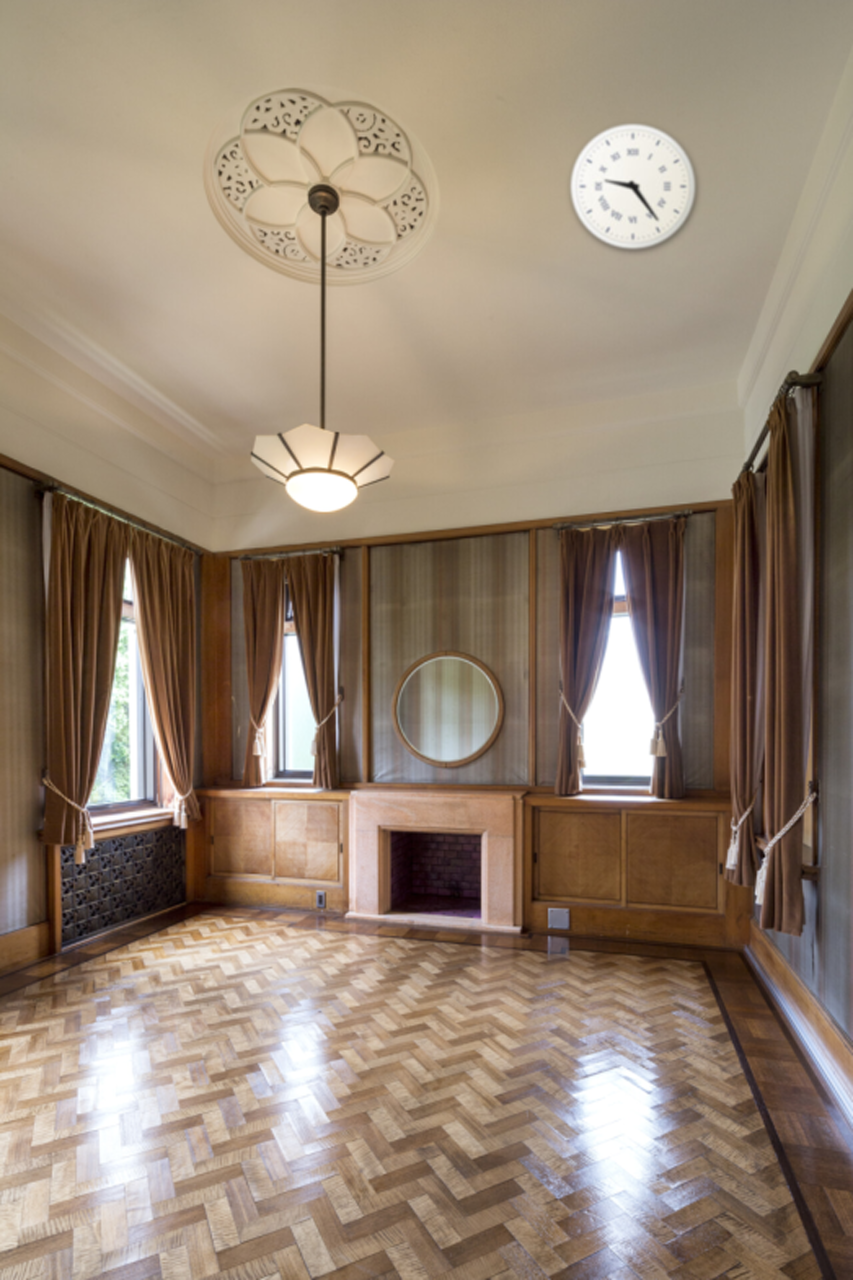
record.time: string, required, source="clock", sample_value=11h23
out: 9h24
